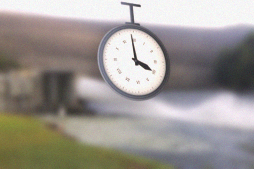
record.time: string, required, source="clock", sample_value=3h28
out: 3h59
